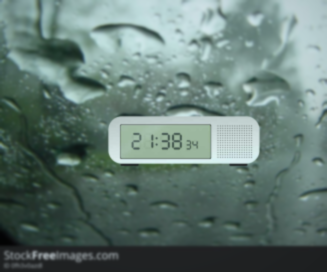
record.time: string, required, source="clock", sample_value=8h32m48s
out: 21h38m34s
